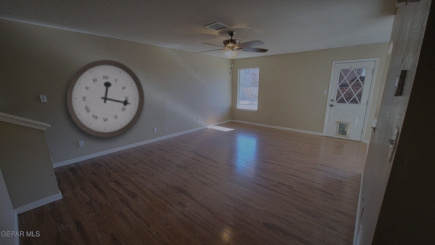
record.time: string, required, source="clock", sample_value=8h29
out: 12h17
